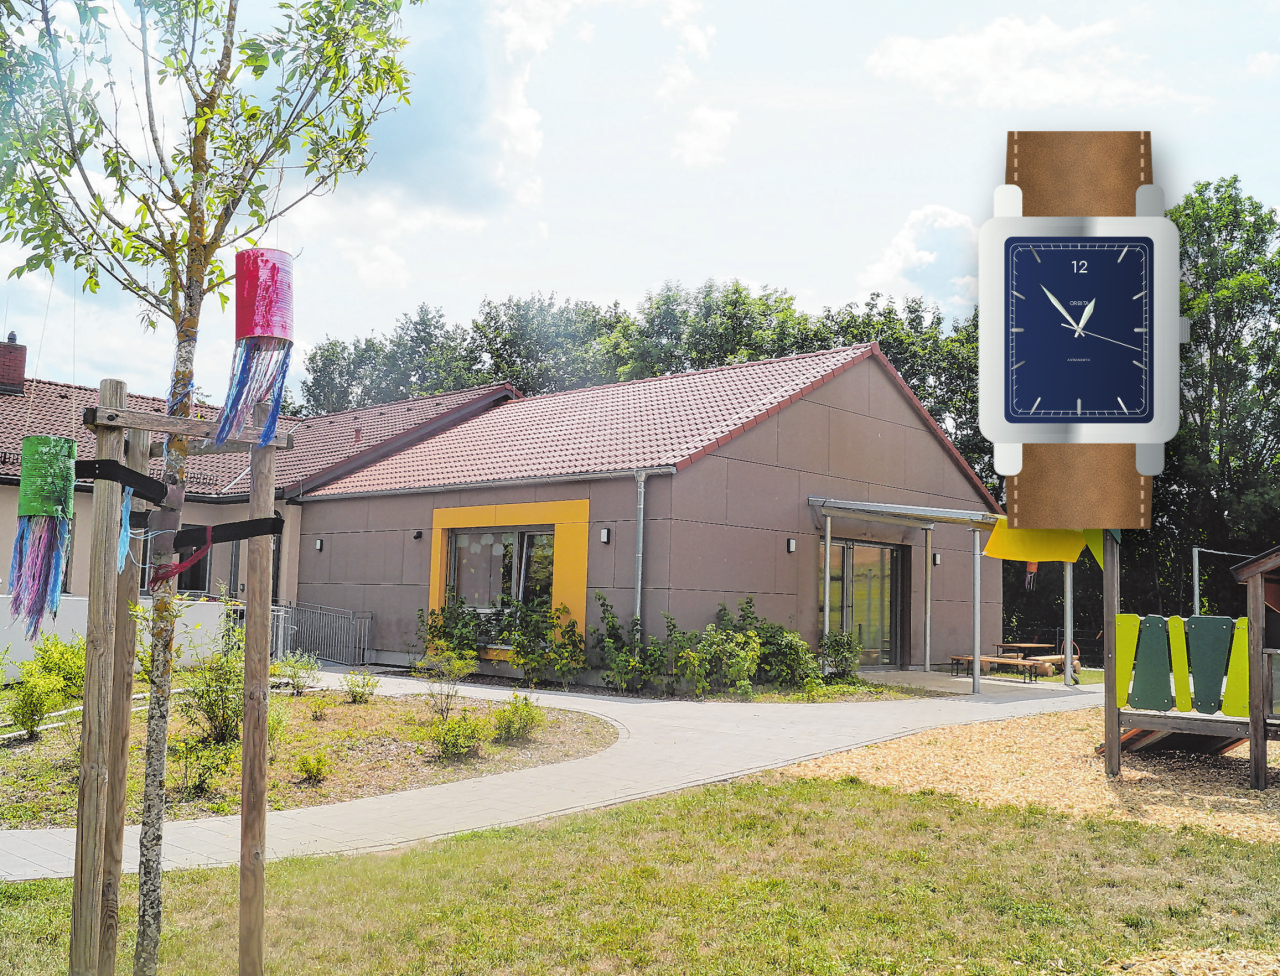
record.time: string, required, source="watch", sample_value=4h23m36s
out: 12h53m18s
